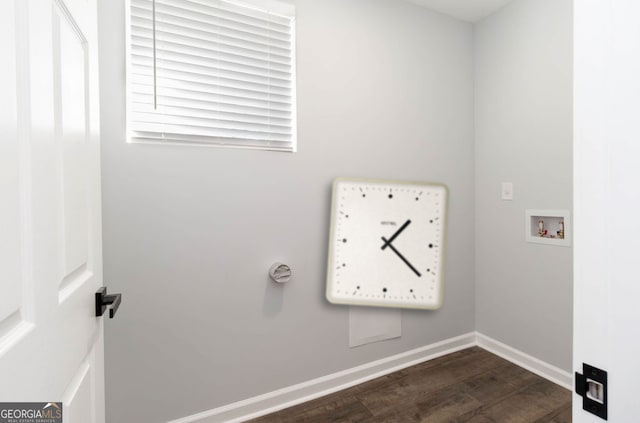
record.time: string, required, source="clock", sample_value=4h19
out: 1h22
